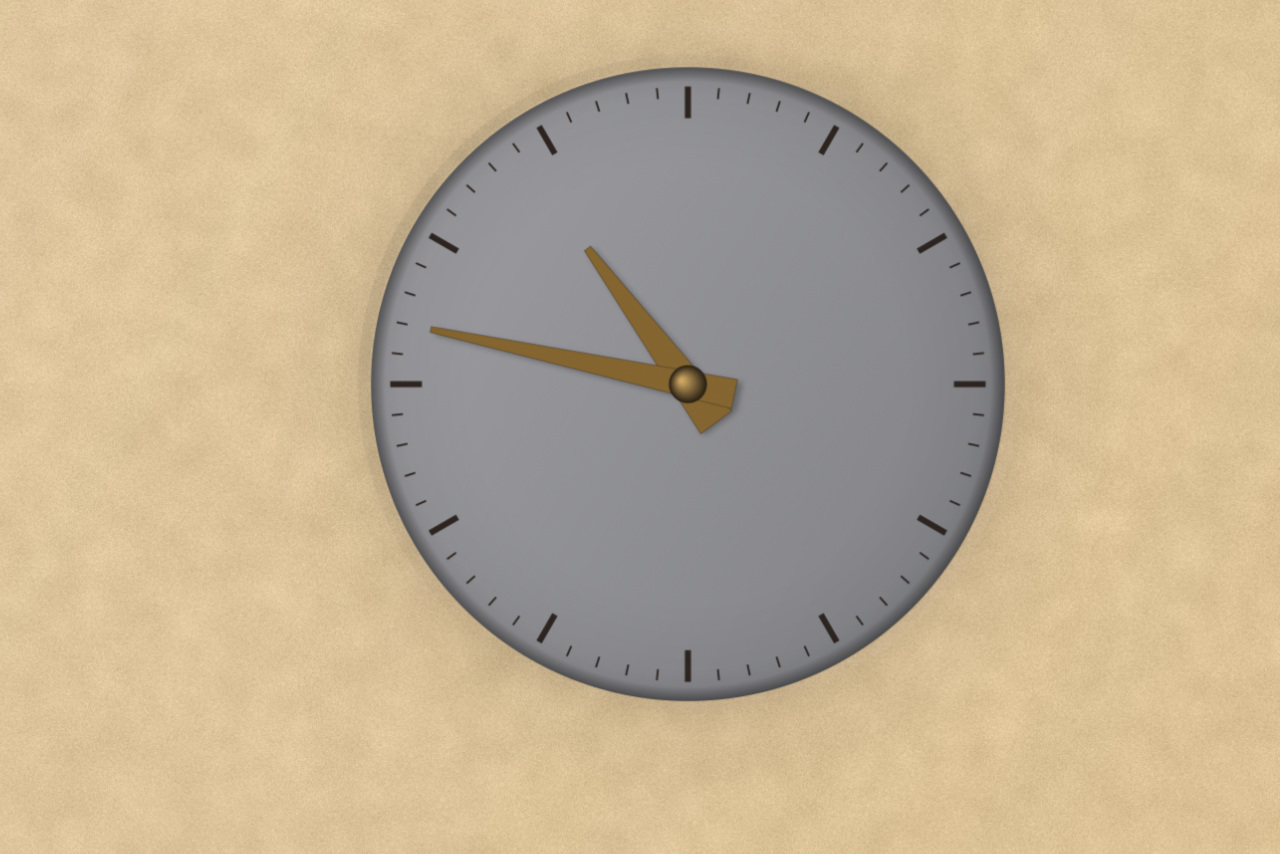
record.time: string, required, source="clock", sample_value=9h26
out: 10h47
